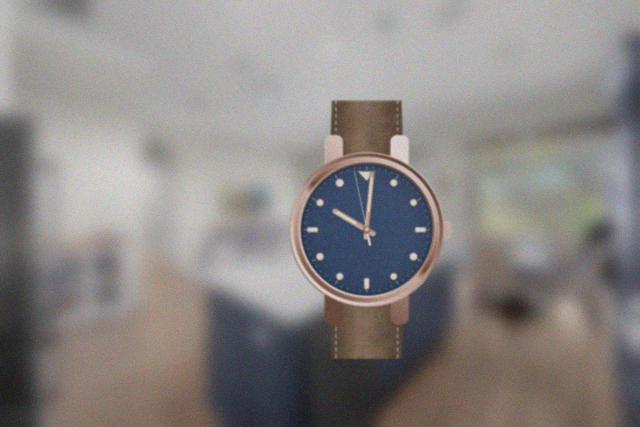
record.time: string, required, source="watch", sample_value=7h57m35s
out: 10h00m58s
